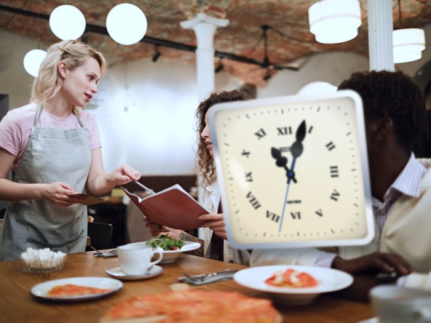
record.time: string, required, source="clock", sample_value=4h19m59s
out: 11h03m33s
